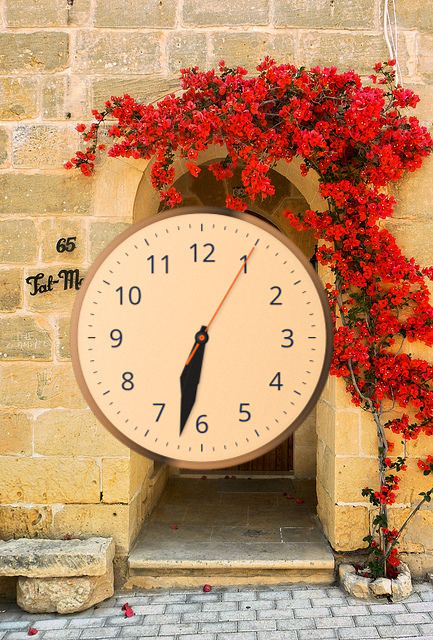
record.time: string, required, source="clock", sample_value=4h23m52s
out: 6h32m05s
